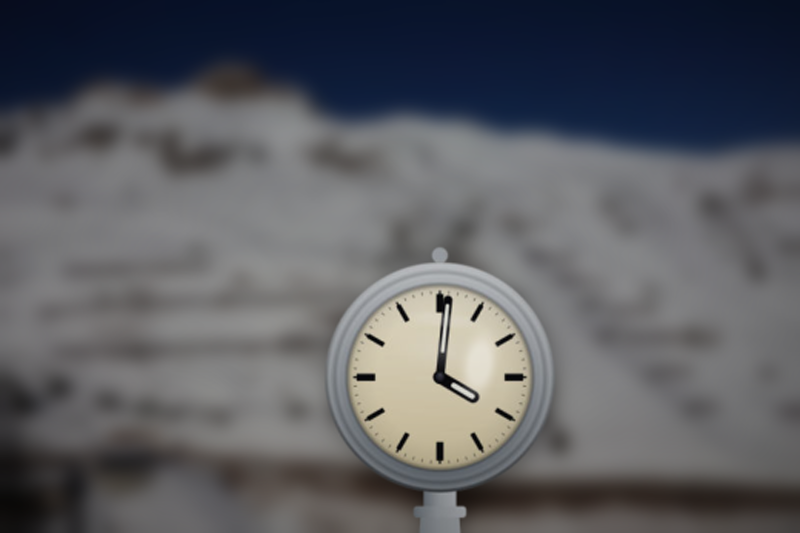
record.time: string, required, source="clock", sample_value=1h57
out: 4h01
